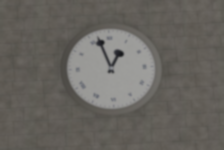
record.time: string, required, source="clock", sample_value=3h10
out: 12h57
